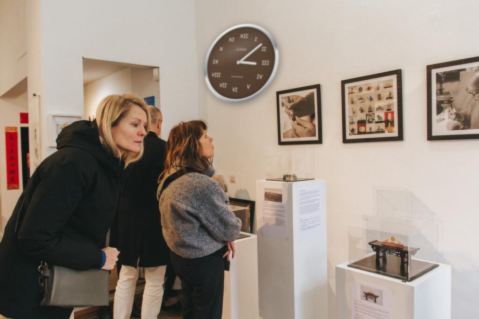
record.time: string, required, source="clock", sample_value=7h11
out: 3h08
